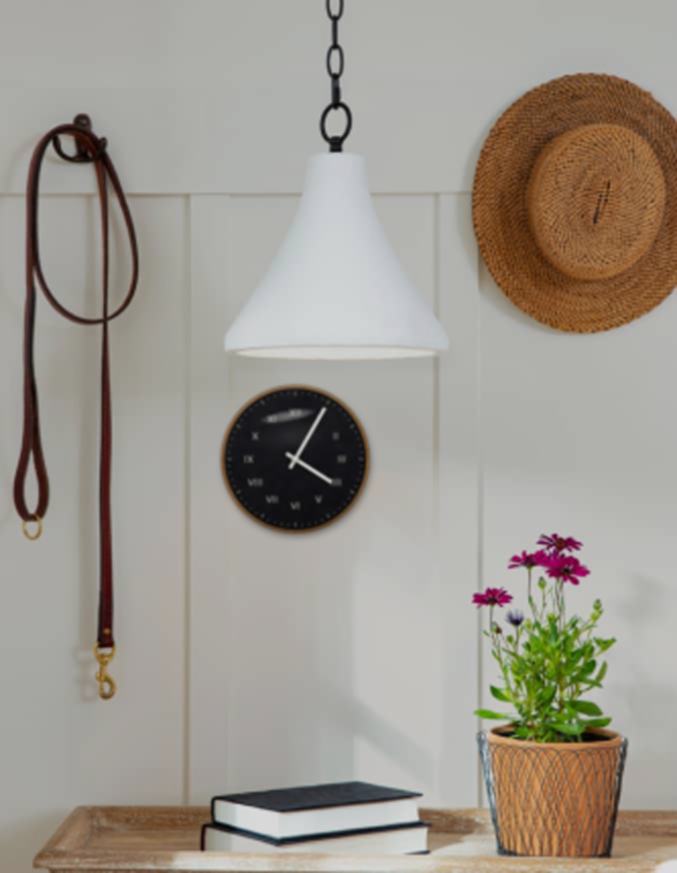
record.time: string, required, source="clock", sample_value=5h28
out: 4h05
